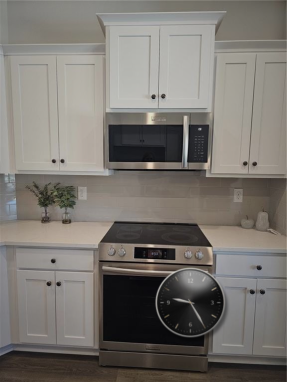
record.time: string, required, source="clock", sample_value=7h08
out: 9h25
